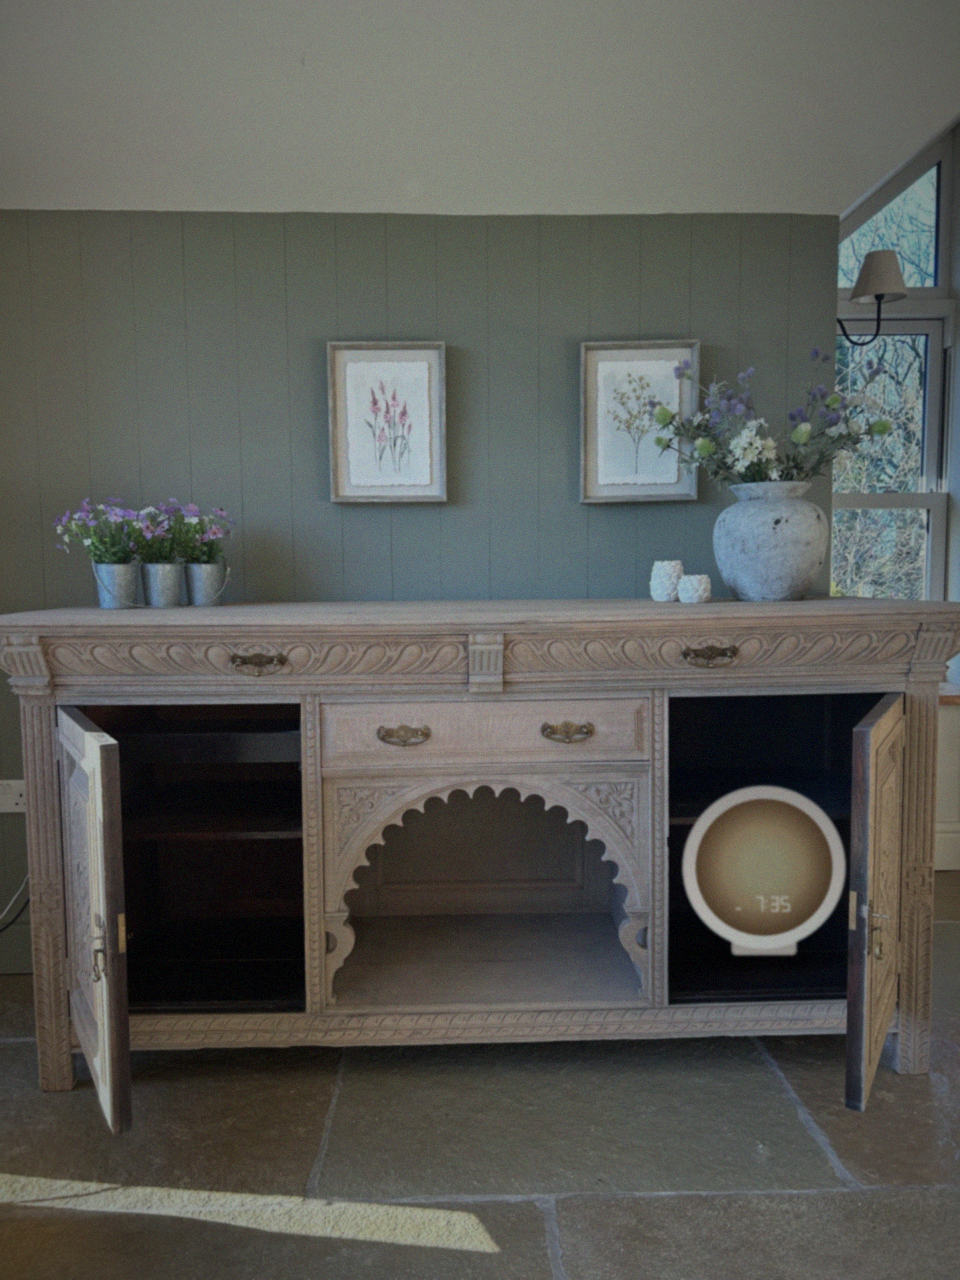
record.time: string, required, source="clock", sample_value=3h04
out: 7h35
